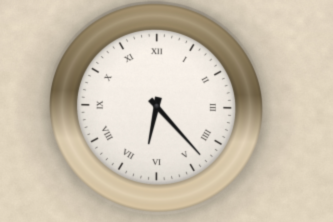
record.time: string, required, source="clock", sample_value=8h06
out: 6h23
